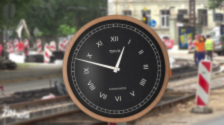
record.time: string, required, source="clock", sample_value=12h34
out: 12h48
